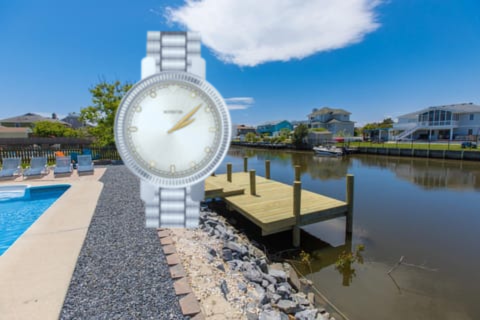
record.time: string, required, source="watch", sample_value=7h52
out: 2h08
